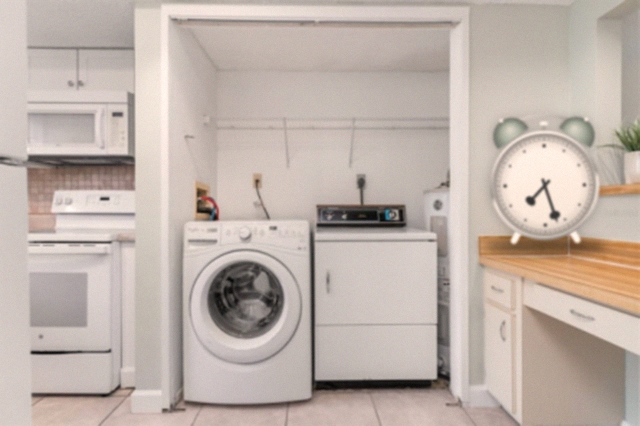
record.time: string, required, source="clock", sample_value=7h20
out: 7h27
